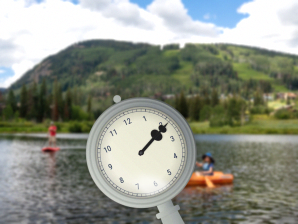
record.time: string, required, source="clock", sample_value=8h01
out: 2h11
